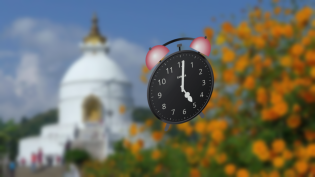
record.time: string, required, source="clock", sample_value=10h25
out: 5h01
